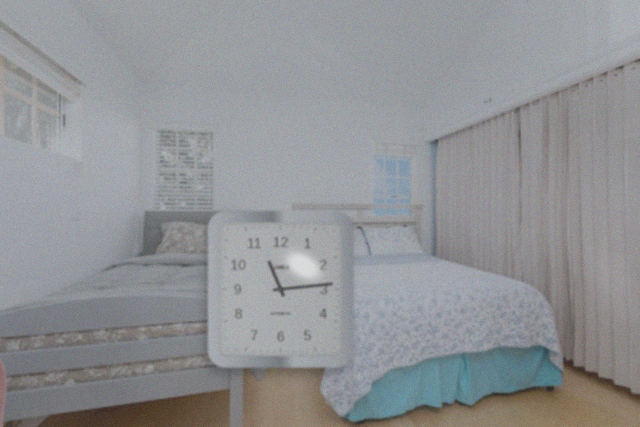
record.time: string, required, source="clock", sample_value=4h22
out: 11h14
